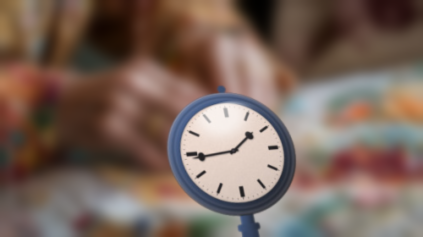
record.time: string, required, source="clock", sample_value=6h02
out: 1h44
